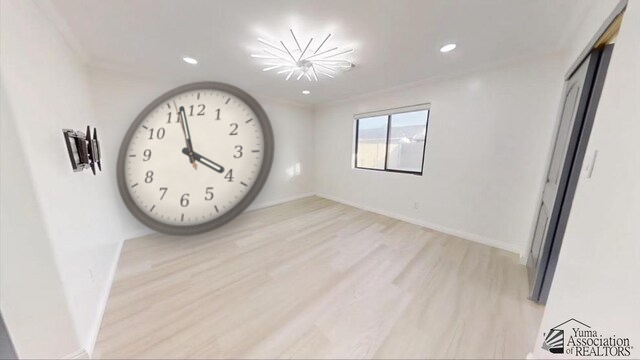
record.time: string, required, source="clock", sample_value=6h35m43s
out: 3h56m56s
